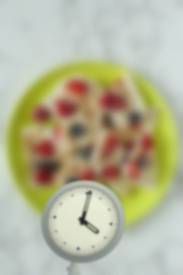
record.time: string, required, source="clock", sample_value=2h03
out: 4h01
